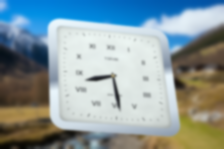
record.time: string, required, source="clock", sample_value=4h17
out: 8h29
